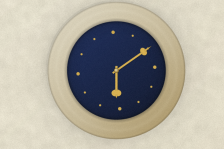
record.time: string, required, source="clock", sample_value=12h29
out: 6h10
